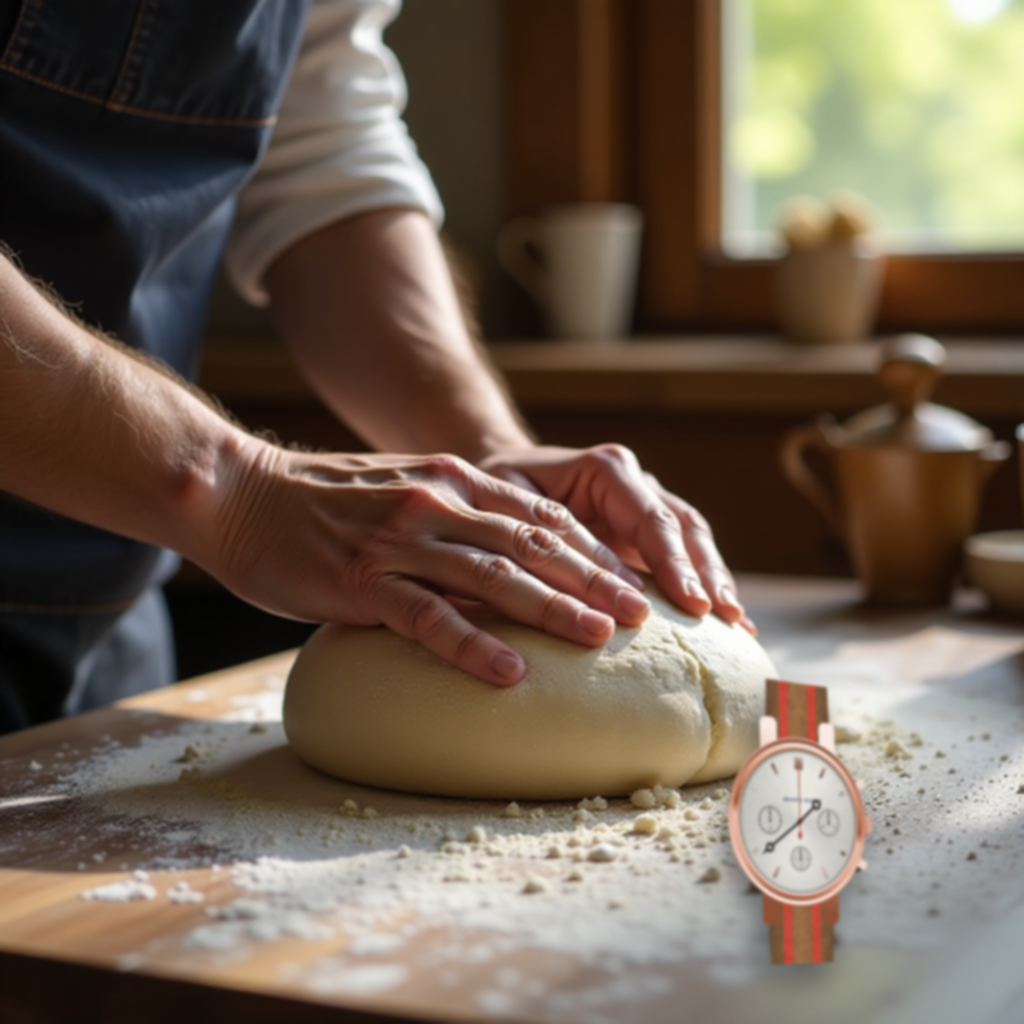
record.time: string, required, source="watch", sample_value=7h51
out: 1h39
